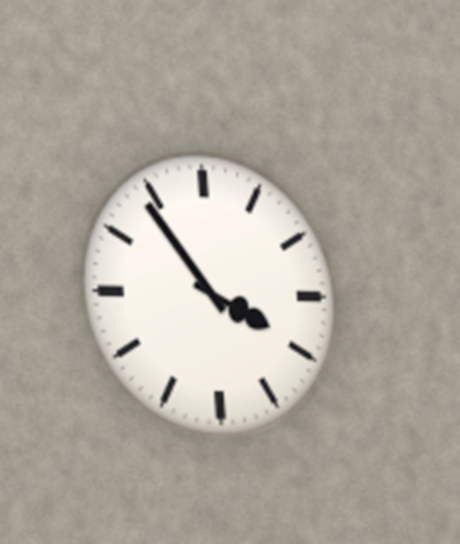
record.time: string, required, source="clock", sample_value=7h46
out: 3h54
